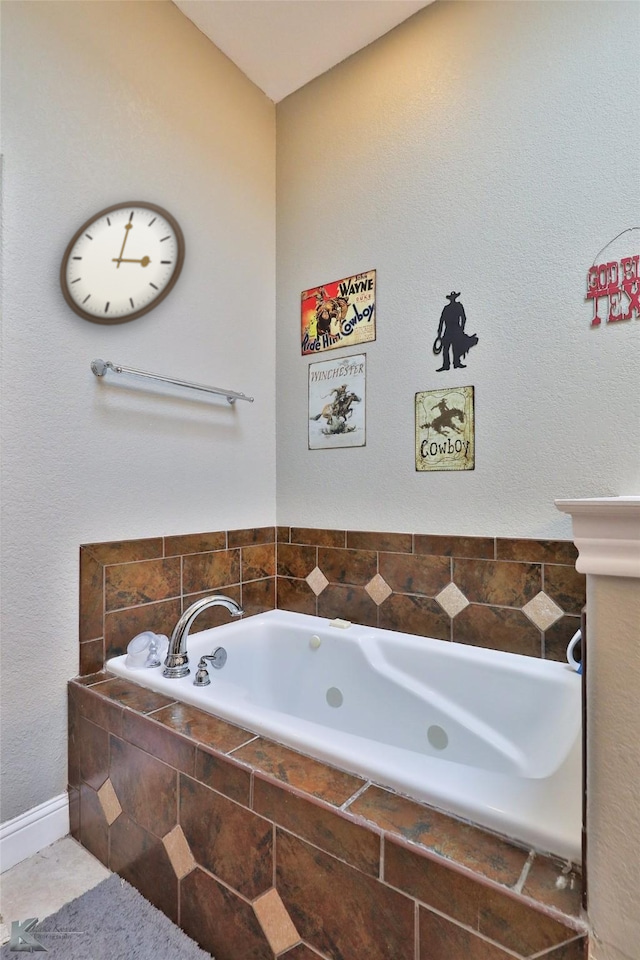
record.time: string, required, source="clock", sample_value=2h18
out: 3h00
